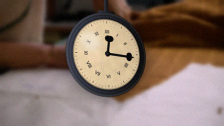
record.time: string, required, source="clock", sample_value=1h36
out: 12h16
